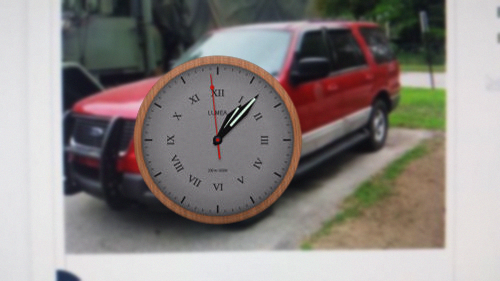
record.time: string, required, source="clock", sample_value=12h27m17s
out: 1h06m59s
